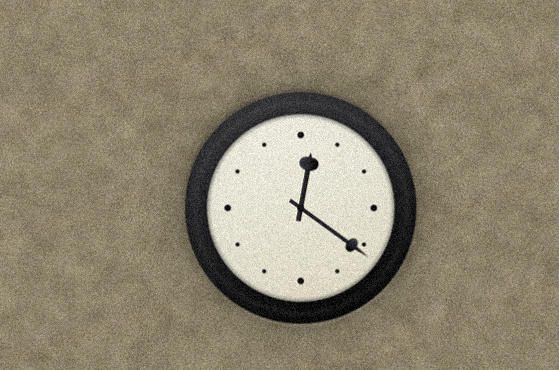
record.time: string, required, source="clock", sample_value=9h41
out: 12h21
